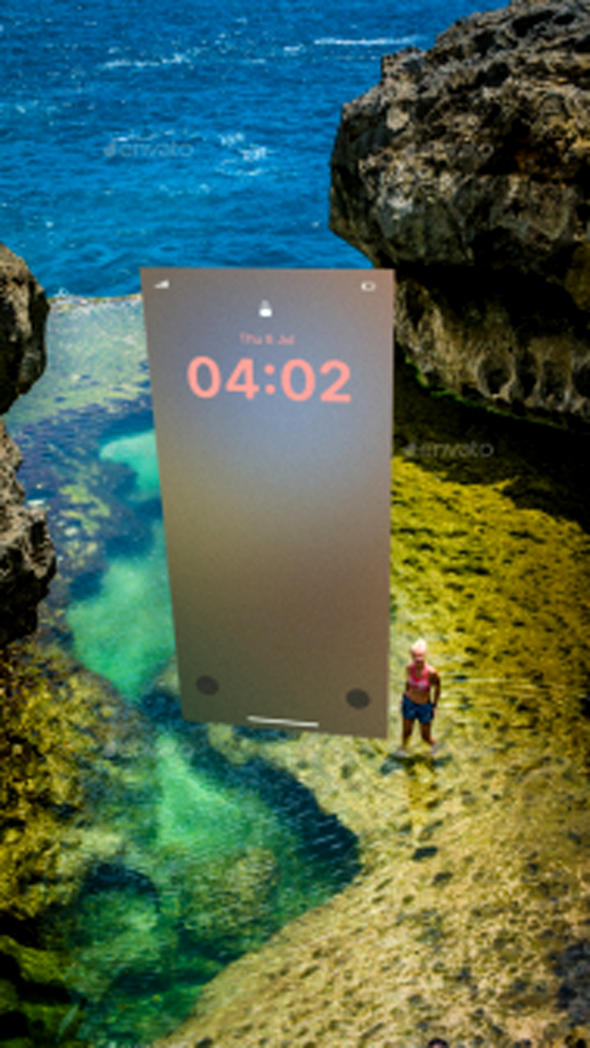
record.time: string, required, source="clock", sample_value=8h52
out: 4h02
